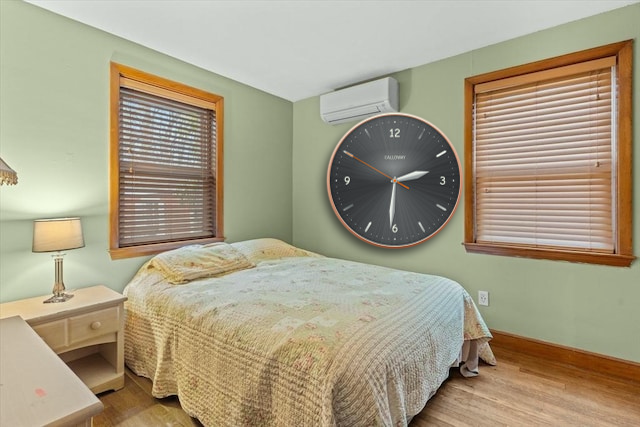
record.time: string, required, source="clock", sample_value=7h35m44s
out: 2h30m50s
